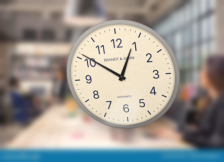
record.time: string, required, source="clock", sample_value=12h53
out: 12h51
